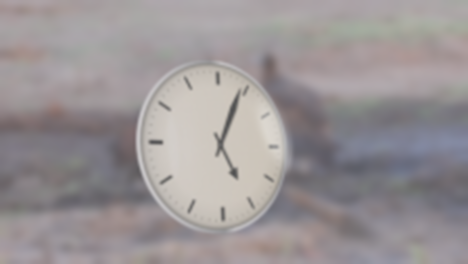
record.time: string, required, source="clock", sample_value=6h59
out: 5h04
